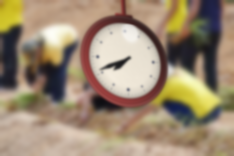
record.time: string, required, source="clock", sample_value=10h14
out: 7h41
